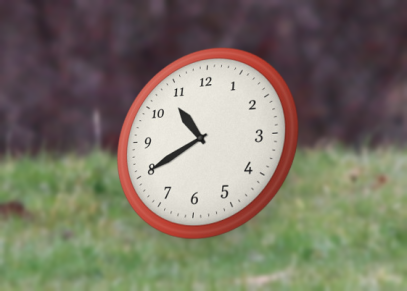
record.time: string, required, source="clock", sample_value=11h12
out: 10h40
